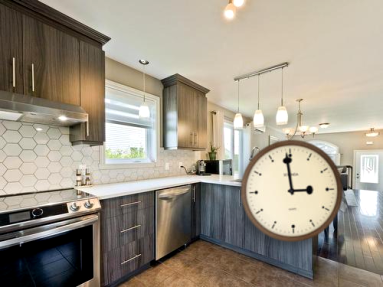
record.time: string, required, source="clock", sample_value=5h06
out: 2h59
